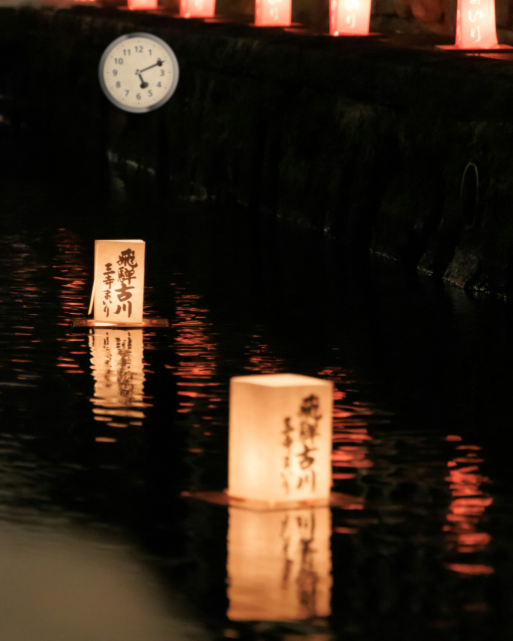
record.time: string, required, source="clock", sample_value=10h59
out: 5h11
